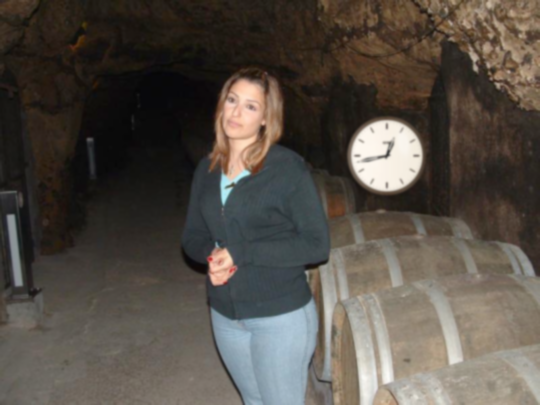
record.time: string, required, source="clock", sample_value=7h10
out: 12h43
